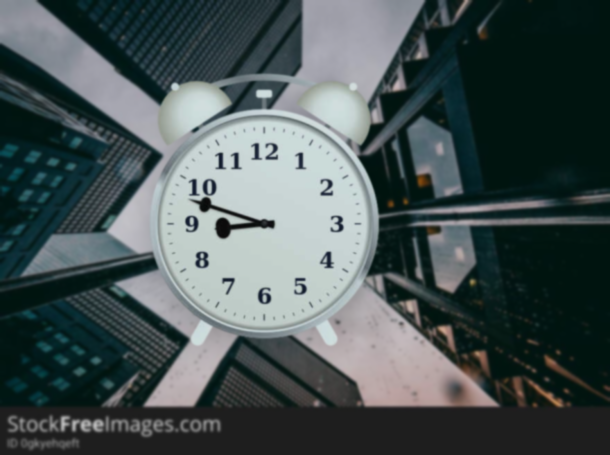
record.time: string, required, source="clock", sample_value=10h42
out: 8h48
